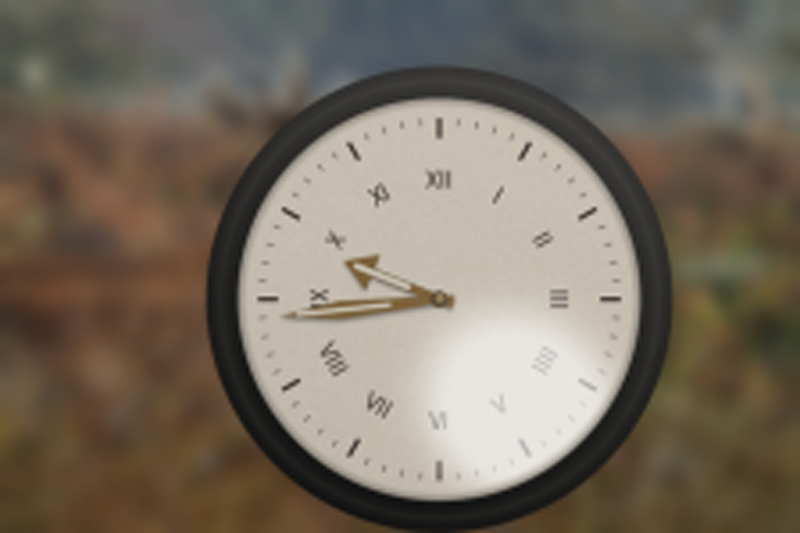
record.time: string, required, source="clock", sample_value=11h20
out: 9h44
